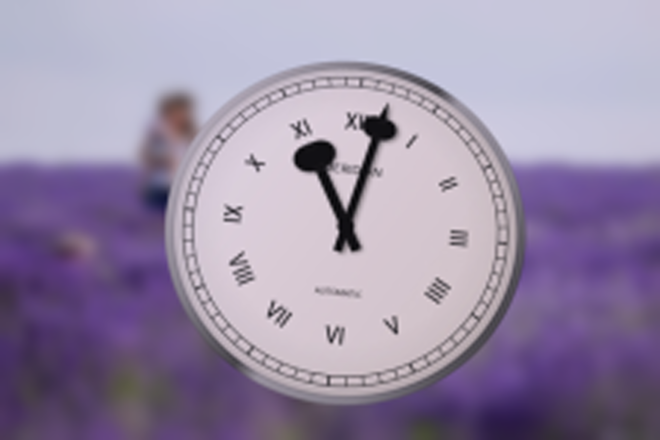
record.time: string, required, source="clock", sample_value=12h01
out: 11h02
